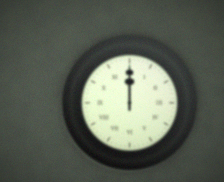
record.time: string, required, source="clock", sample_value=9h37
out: 12h00
